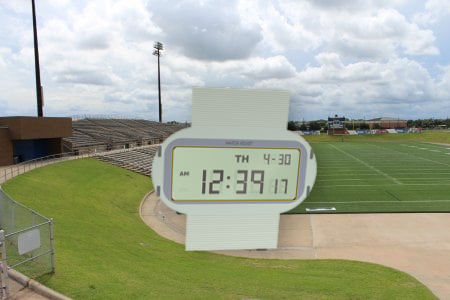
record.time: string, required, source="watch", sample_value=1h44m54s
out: 12h39m17s
